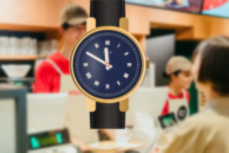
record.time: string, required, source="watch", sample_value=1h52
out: 11h50
